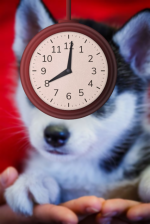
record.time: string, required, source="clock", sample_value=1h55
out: 8h01
